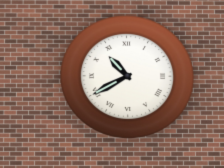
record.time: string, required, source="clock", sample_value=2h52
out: 10h40
